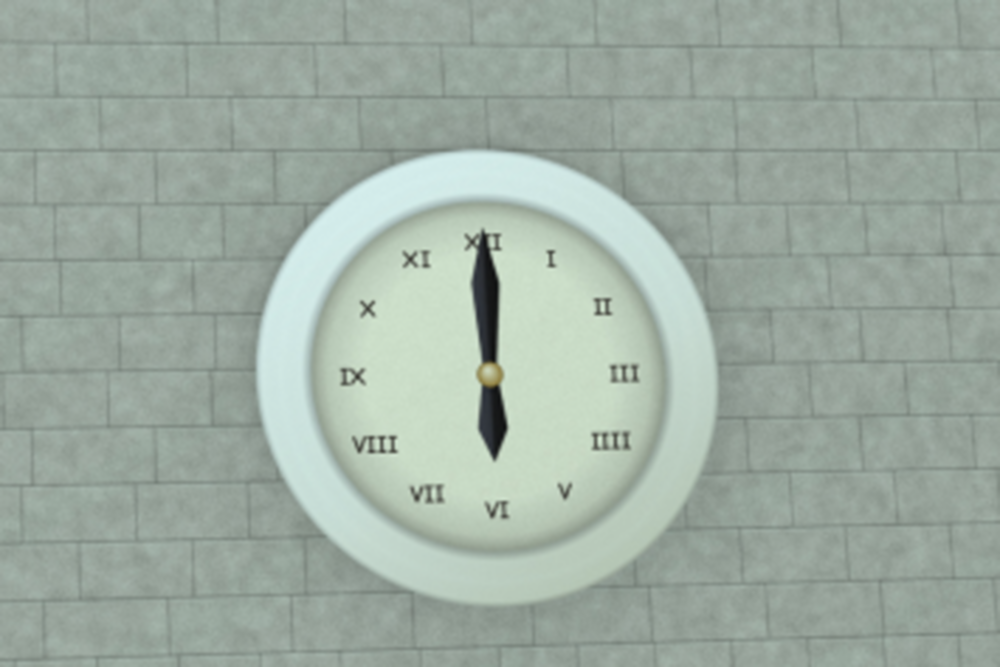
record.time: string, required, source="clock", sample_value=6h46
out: 6h00
